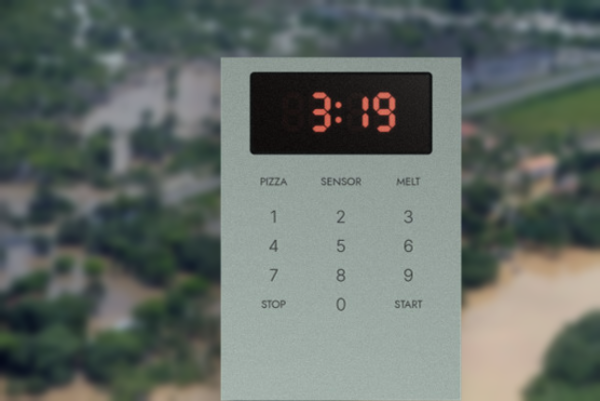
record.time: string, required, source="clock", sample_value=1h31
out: 3h19
